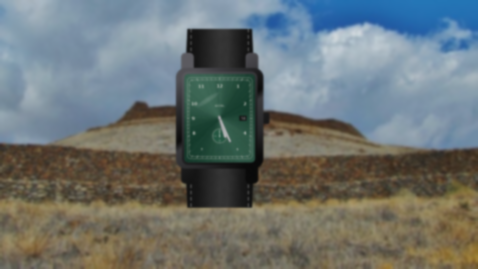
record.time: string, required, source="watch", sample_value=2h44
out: 5h26
